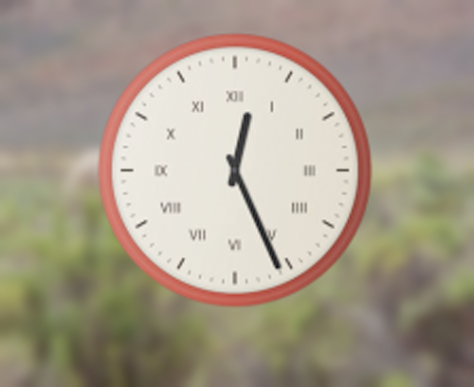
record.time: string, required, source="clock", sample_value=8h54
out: 12h26
